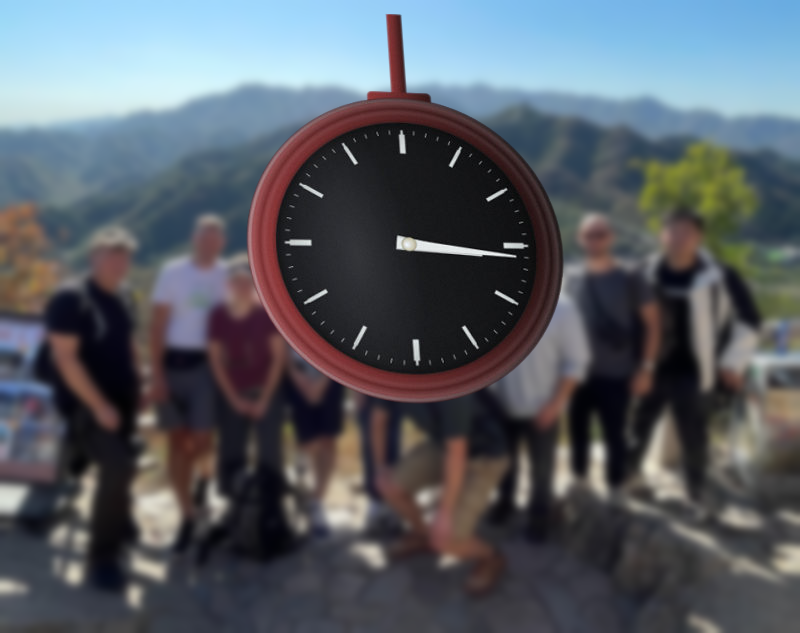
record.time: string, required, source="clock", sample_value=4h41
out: 3h16
